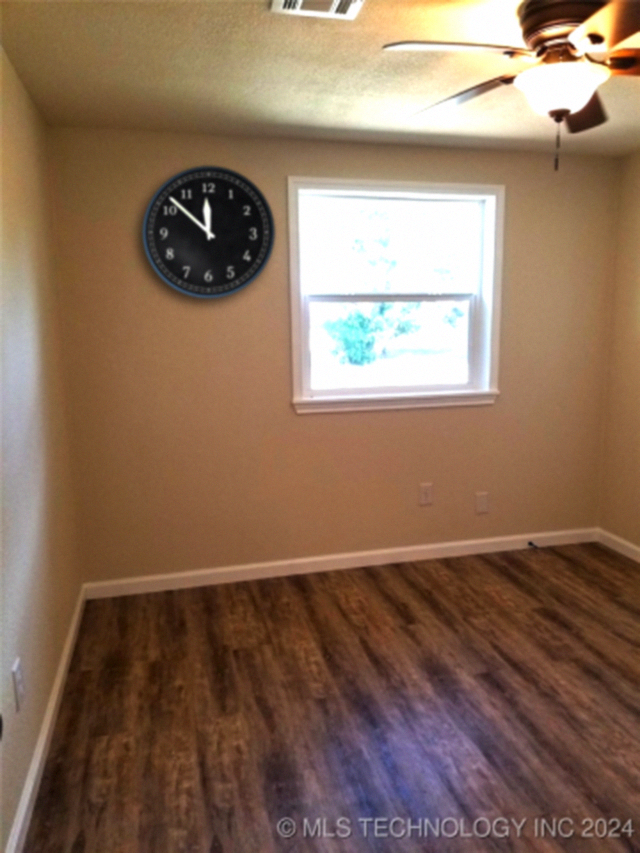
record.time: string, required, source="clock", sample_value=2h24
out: 11h52
